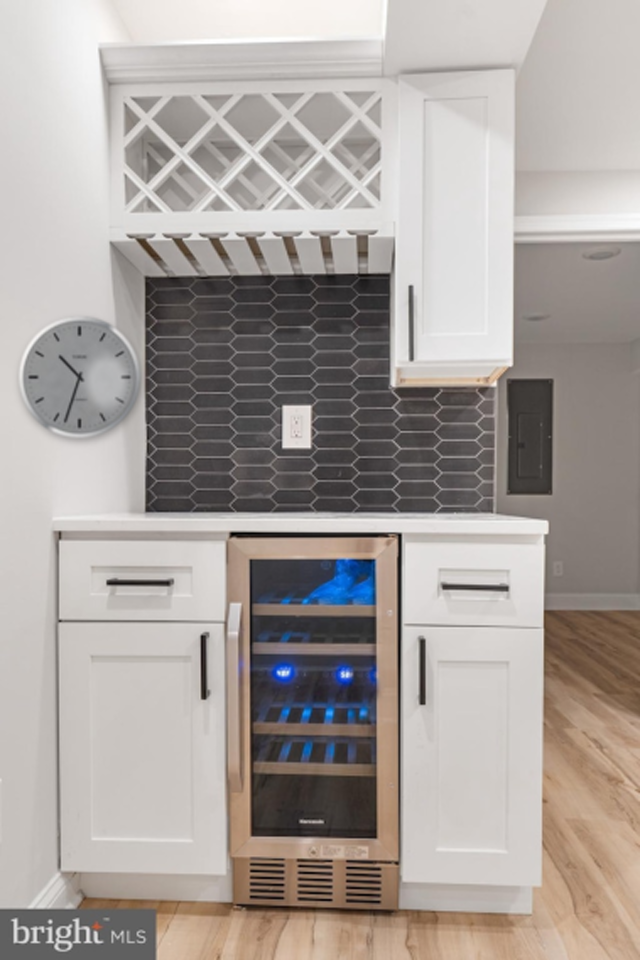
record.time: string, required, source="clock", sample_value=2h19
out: 10h33
